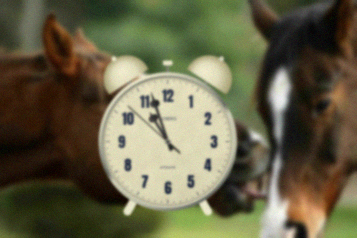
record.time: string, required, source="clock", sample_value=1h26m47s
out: 10h56m52s
